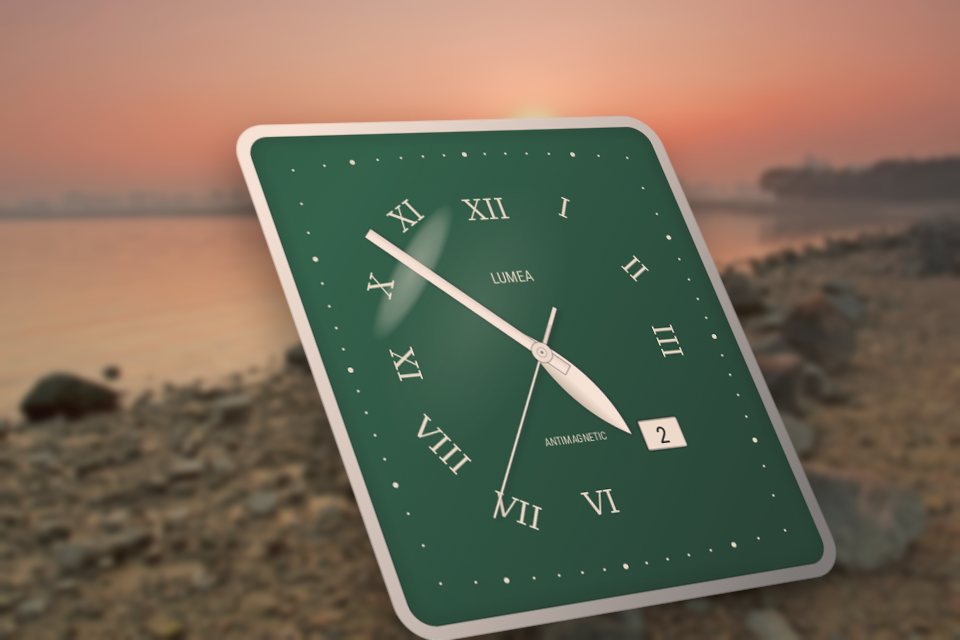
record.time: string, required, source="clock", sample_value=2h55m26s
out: 4h52m36s
